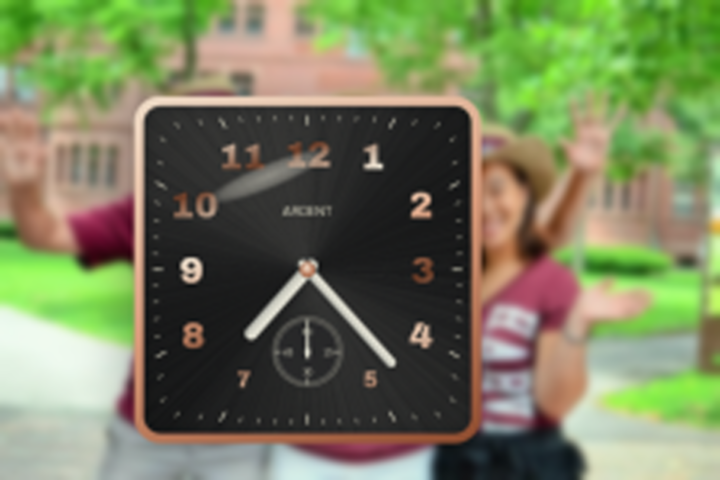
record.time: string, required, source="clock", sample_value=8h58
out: 7h23
